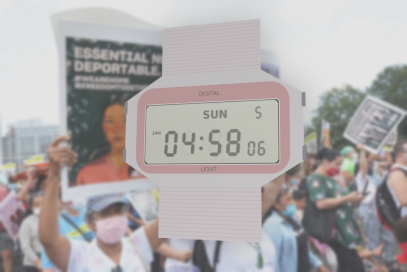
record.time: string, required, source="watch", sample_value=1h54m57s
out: 4h58m06s
